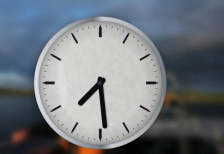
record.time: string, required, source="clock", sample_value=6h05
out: 7h29
